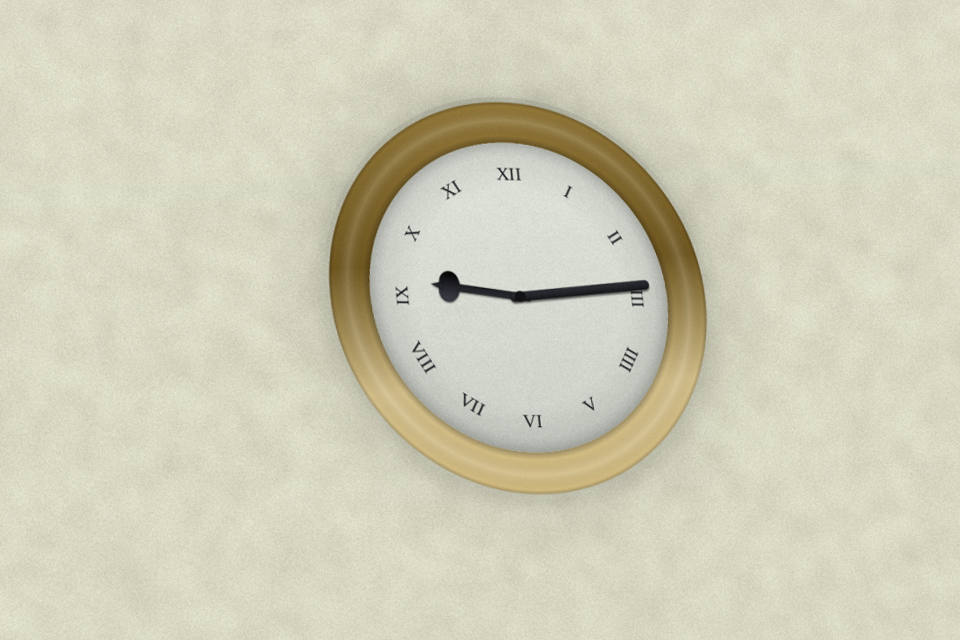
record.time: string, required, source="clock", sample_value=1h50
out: 9h14
